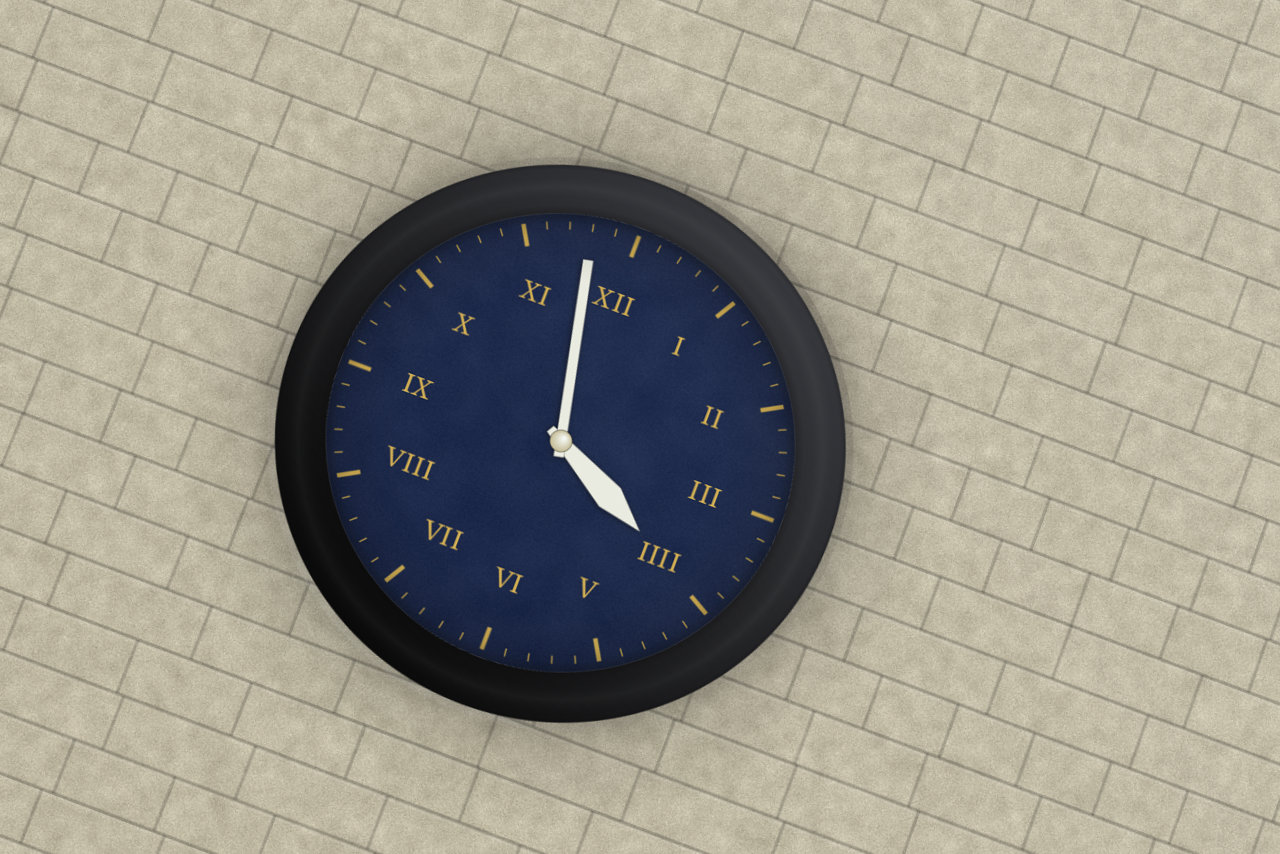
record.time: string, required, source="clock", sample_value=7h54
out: 3h58
